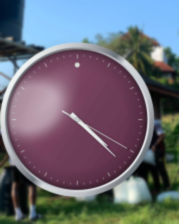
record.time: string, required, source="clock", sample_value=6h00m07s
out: 4h22m20s
